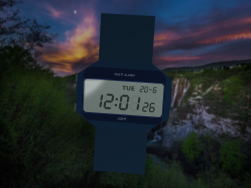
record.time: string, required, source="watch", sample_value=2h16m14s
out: 12h01m26s
